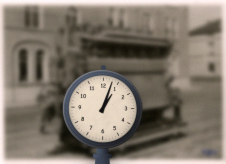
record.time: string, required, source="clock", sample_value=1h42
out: 1h03
